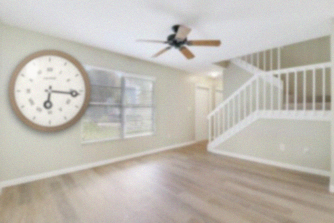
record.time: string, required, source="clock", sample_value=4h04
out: 6h16
